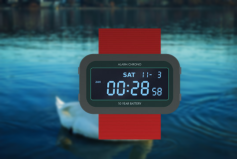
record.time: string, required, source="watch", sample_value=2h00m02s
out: 0h28m58s
